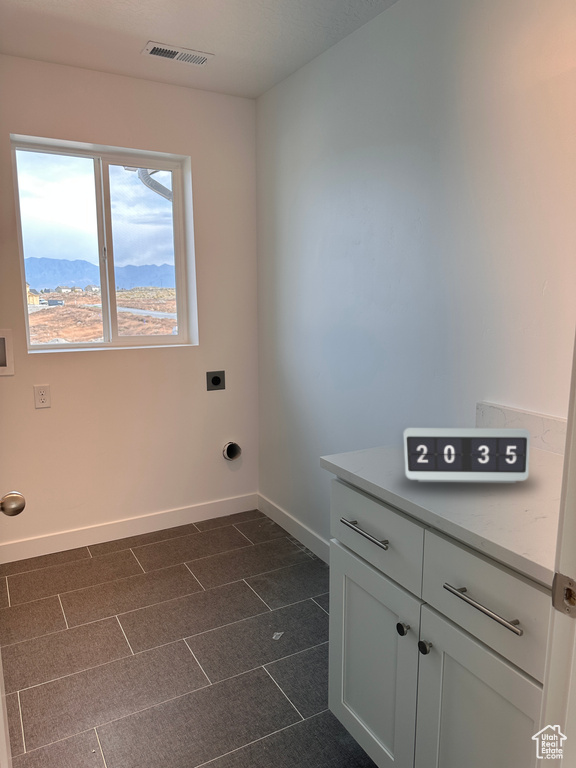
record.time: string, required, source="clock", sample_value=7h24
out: 20h35
